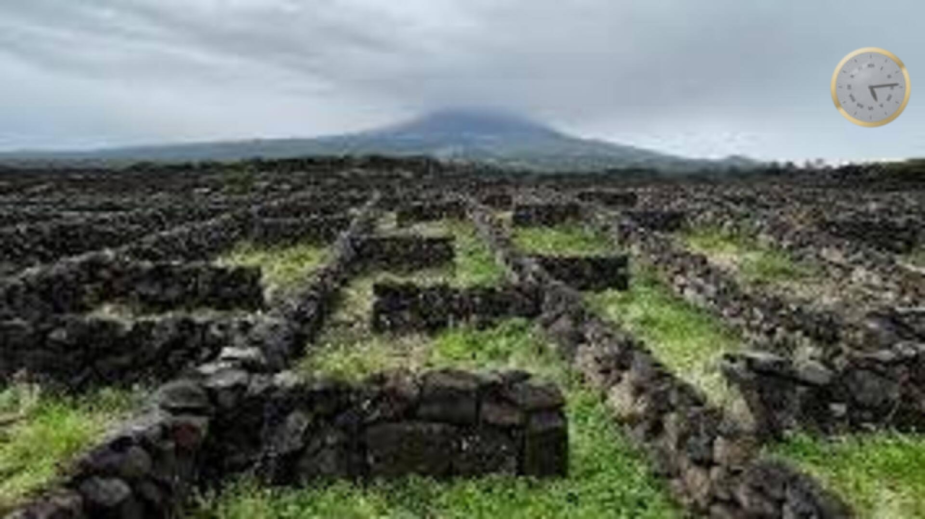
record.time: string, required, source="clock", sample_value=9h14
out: 5h14
